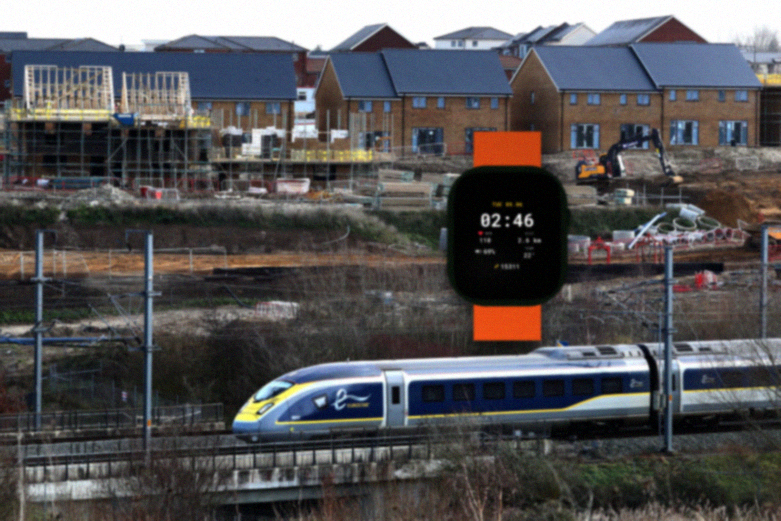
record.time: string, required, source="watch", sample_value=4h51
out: 2h46
